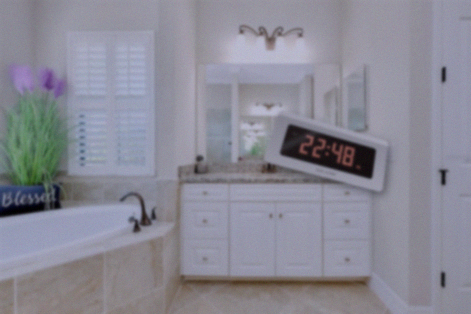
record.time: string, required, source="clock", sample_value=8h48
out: 22h48
